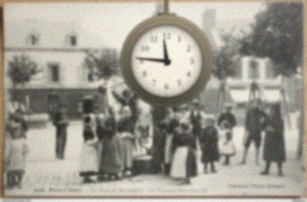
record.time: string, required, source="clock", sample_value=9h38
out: 11h46
